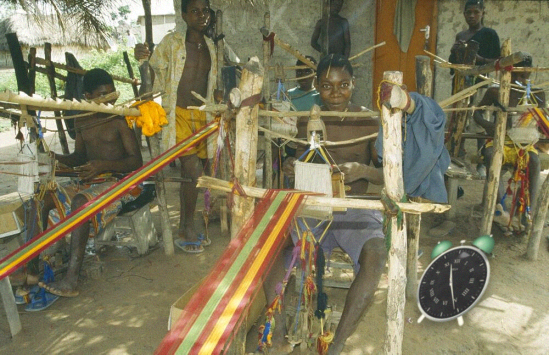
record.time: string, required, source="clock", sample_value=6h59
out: 11h26
